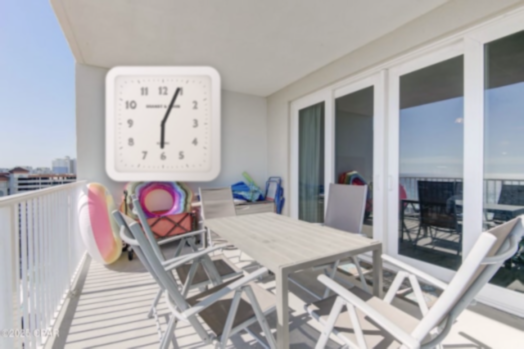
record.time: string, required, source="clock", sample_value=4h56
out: 6h04
